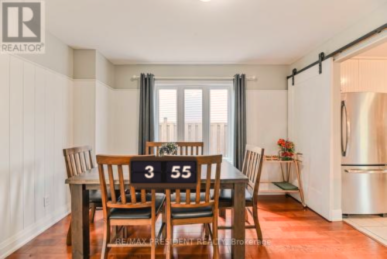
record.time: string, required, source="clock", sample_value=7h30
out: 3h55
